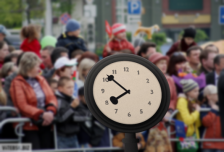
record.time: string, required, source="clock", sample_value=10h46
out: 7h52
